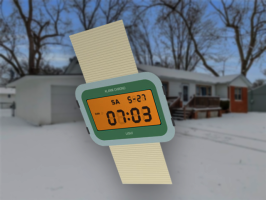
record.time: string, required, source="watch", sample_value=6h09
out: 7h03
